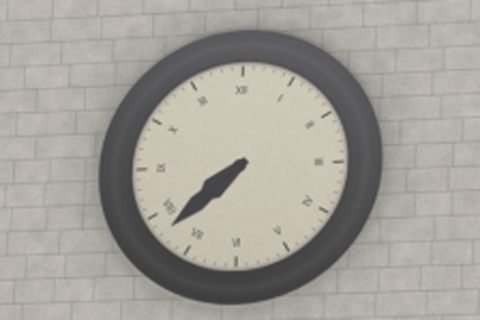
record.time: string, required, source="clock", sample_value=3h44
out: 7h38
